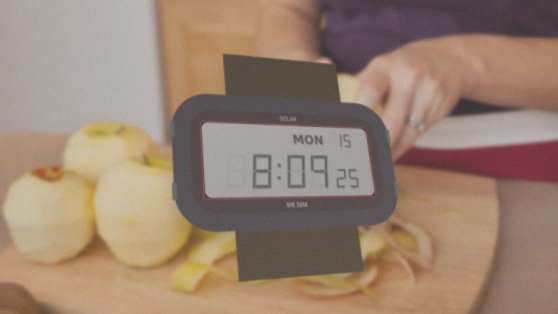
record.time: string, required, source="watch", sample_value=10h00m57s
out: 8h09m25s
